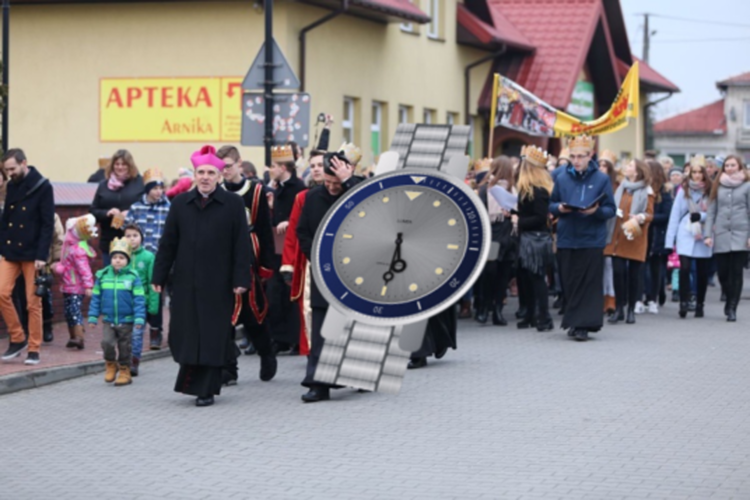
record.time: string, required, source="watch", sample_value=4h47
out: 5h30
